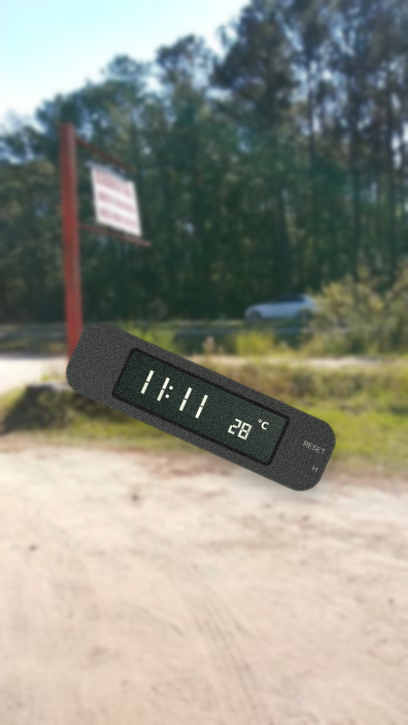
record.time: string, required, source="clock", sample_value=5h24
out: 11h11
